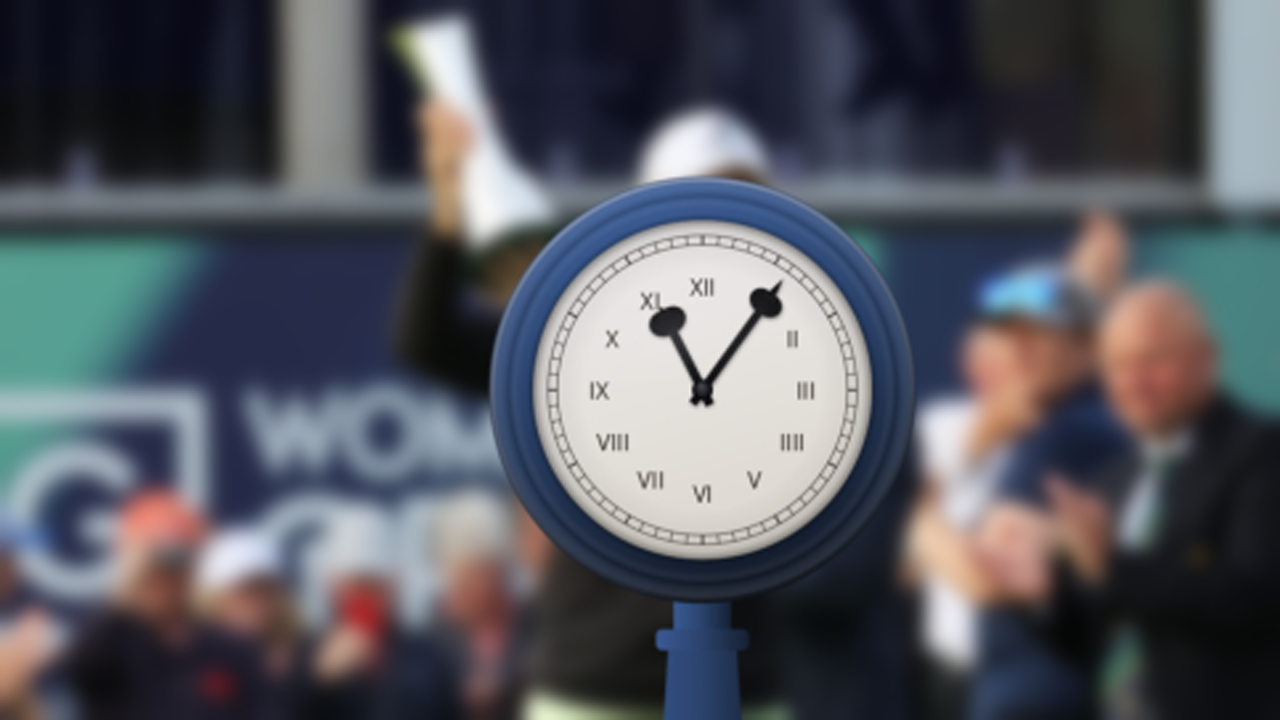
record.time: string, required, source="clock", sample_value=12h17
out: 11h06
